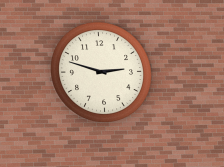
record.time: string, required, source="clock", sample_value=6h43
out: 2h48
